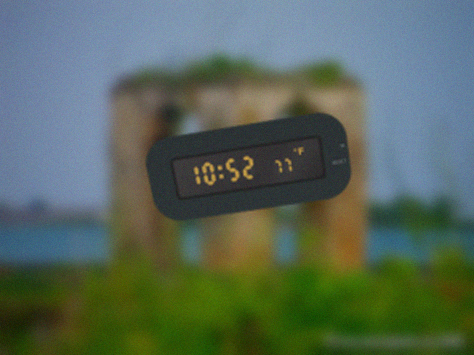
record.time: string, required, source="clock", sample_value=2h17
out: 10h52
